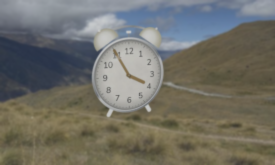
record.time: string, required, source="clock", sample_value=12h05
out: 3h55
